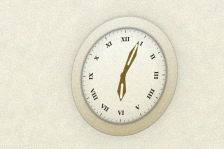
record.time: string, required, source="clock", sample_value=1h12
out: 6h04
